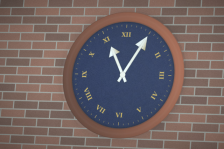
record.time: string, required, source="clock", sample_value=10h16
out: 11h05
